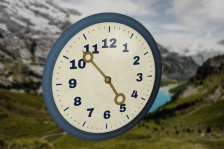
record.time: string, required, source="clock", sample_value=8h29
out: 4h53
